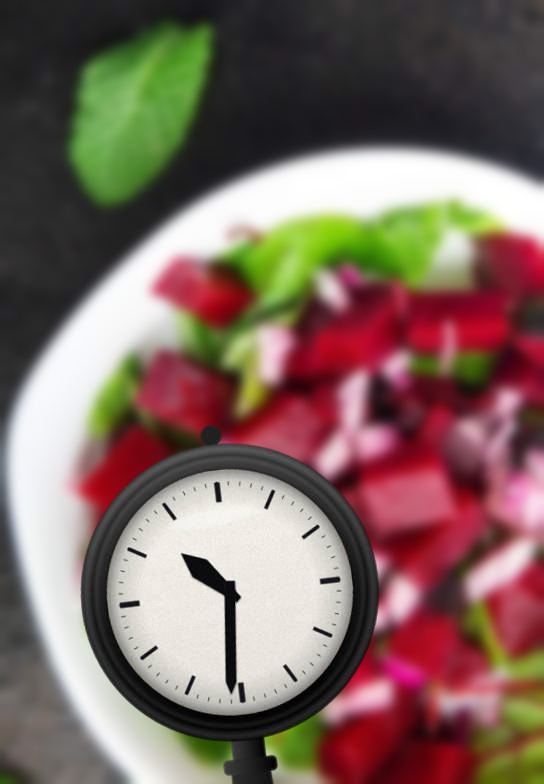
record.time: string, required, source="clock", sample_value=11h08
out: 10h31
